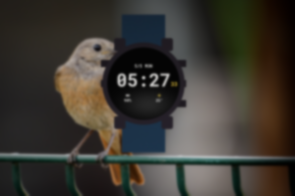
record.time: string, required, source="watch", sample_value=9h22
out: 5h27
